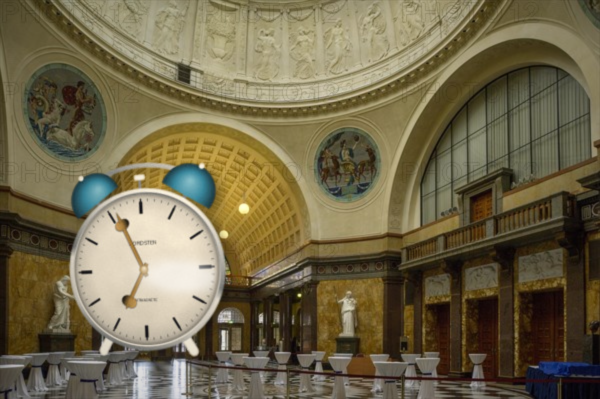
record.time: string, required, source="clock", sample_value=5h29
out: 6h56
